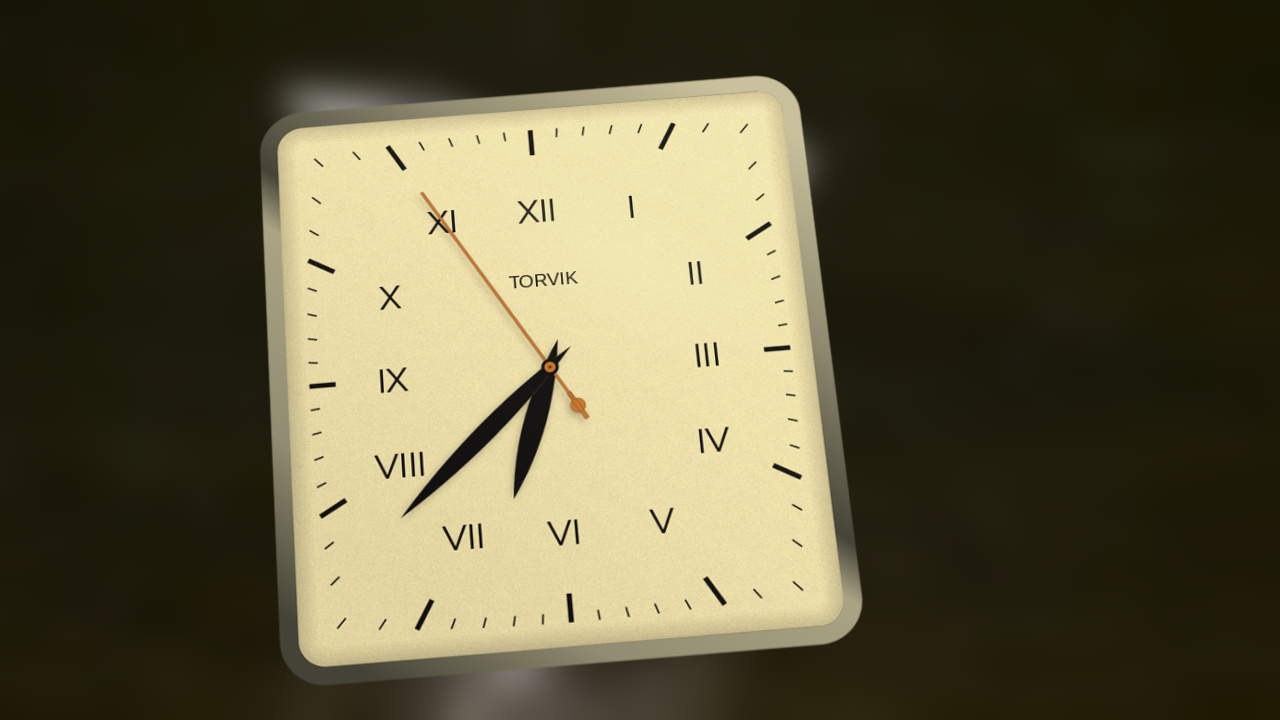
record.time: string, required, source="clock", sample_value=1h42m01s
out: 6h37m55s
